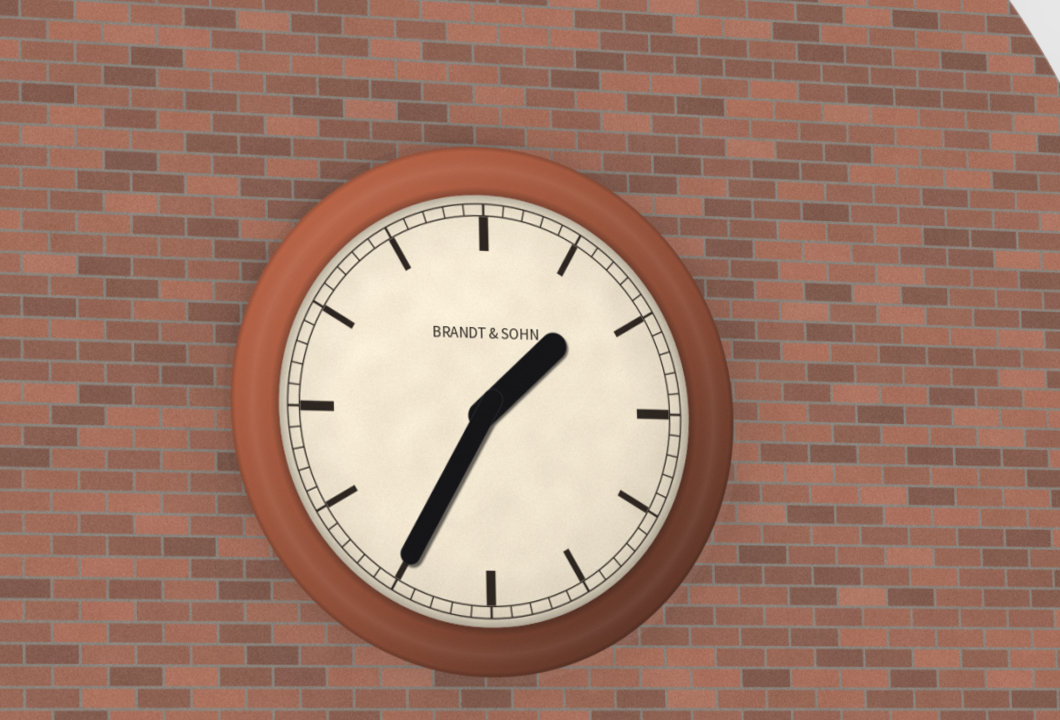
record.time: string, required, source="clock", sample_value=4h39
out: 1h35
